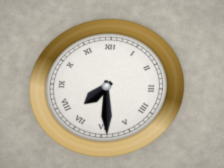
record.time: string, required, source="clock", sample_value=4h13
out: 7h29
